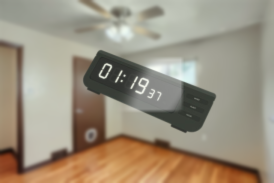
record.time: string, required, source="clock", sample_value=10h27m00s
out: 1h19m37s
